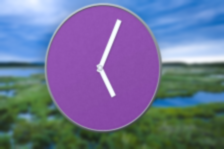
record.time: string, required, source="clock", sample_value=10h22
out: 5h04
